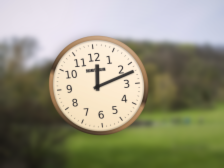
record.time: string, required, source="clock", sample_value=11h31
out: 12h12
